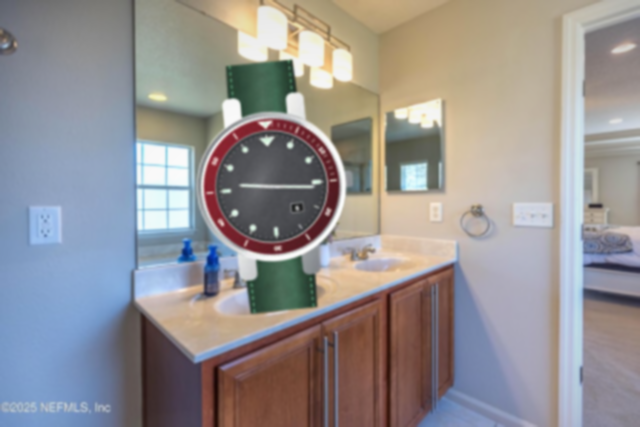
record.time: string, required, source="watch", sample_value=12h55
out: 9h16
